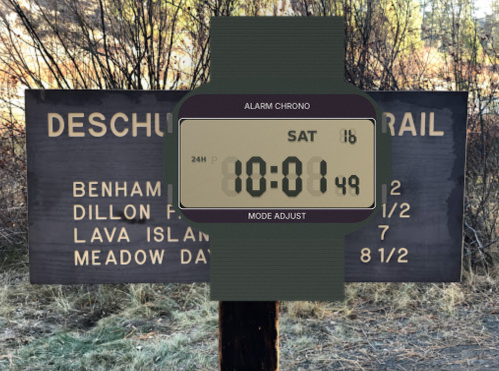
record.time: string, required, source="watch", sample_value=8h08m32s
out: 10h01m49s
